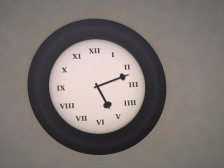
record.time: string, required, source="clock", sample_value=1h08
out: 5h12
